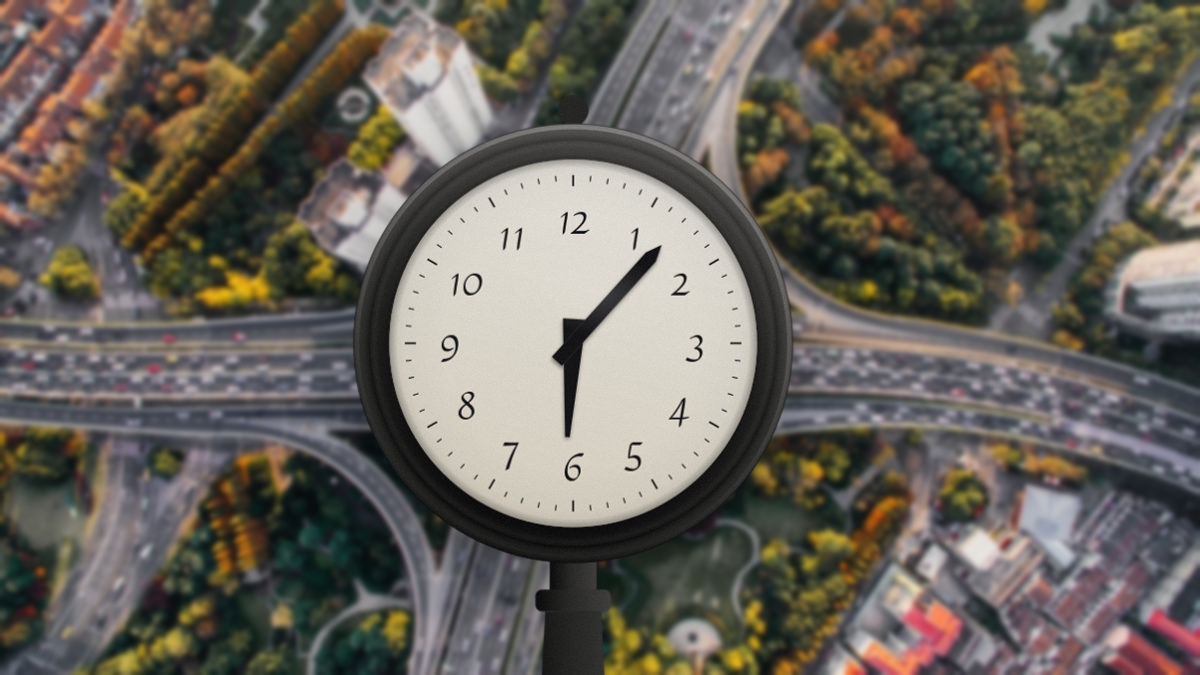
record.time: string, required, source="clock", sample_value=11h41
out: 6h07
